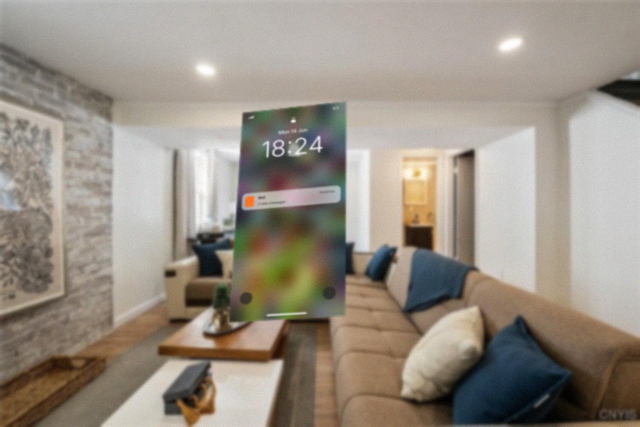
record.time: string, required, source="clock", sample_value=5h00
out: 18h24
